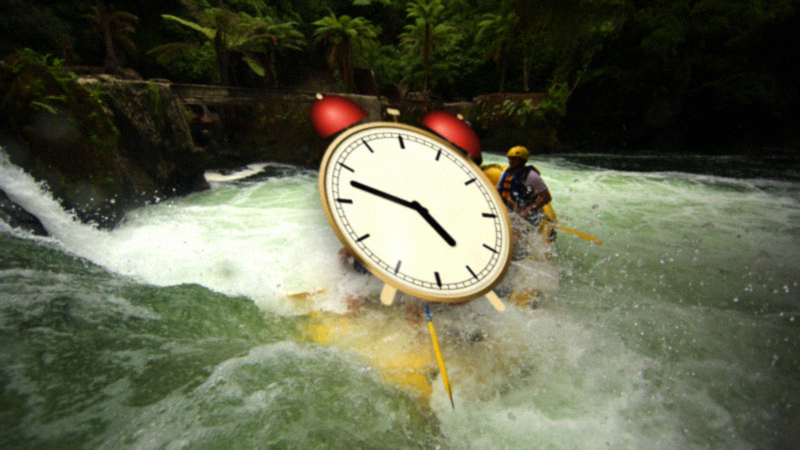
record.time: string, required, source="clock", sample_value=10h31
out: 4h48
